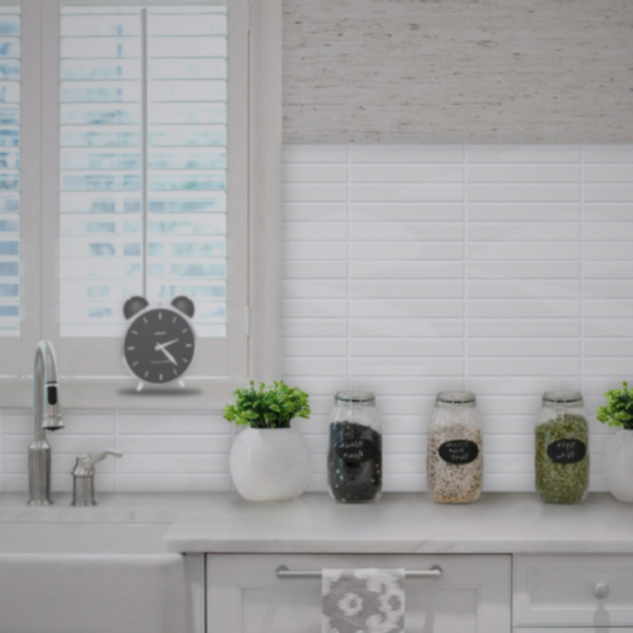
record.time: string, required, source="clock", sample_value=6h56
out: 2h23
